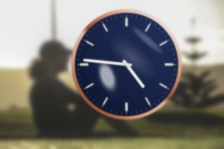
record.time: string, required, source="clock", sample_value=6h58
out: 4h46
